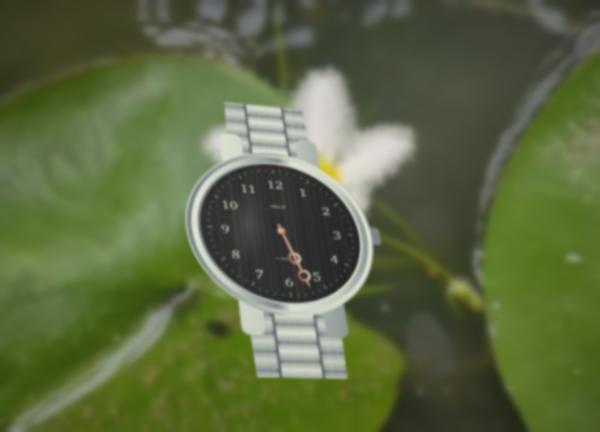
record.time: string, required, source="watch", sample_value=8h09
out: 5h27
